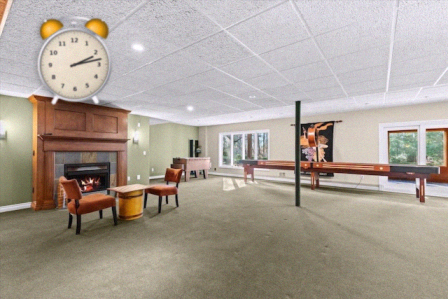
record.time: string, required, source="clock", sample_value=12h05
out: 2h13
